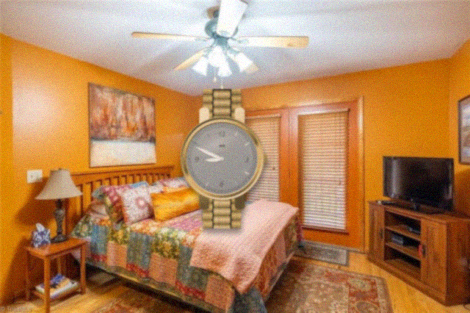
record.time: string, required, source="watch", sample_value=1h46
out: 8h49
